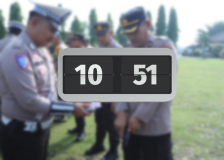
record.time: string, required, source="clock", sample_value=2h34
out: 10h51
